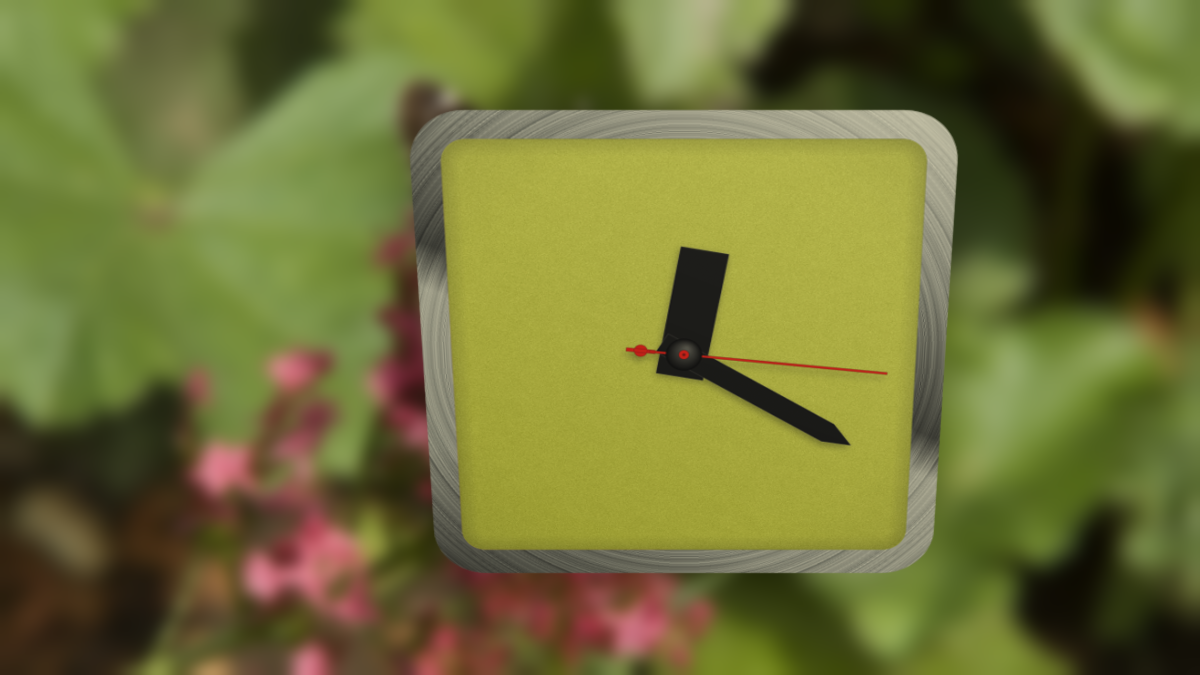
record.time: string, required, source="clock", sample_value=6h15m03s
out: 12h20m16s
